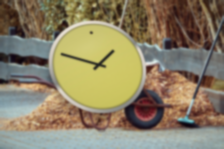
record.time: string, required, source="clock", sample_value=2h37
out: 1h49
